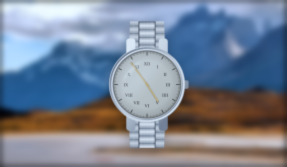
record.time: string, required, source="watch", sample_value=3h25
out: 4h54
